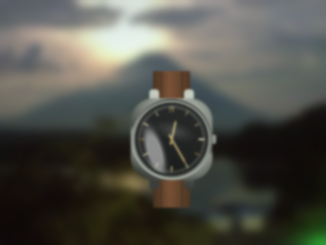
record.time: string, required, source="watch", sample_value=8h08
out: 12h25
